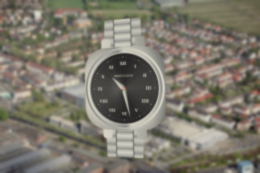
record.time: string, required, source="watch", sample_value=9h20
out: 10h28
